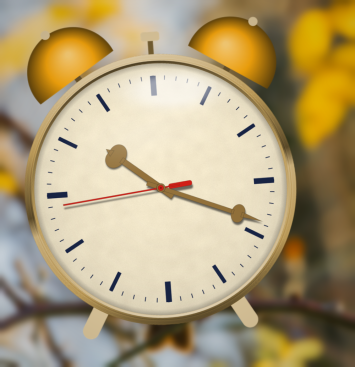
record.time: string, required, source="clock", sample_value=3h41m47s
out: 10h18m44s
